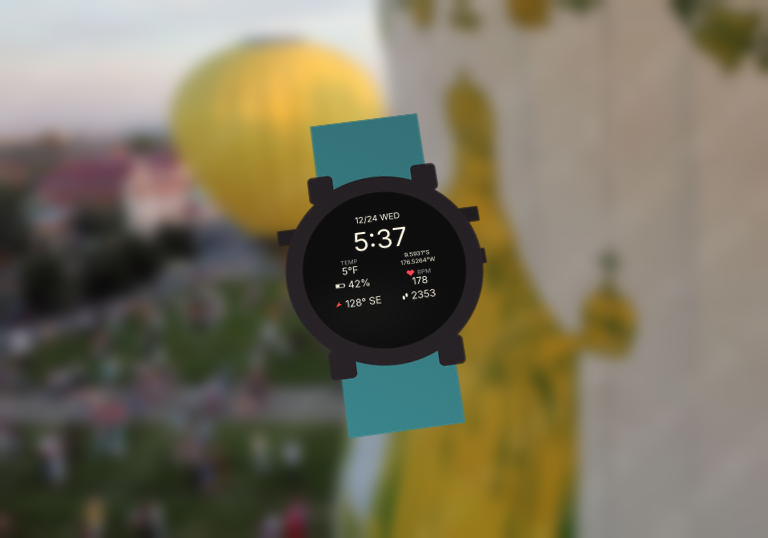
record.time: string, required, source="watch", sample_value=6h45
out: 5h37
